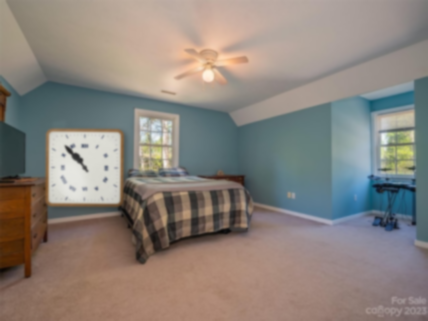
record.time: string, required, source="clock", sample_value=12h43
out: 10h53
